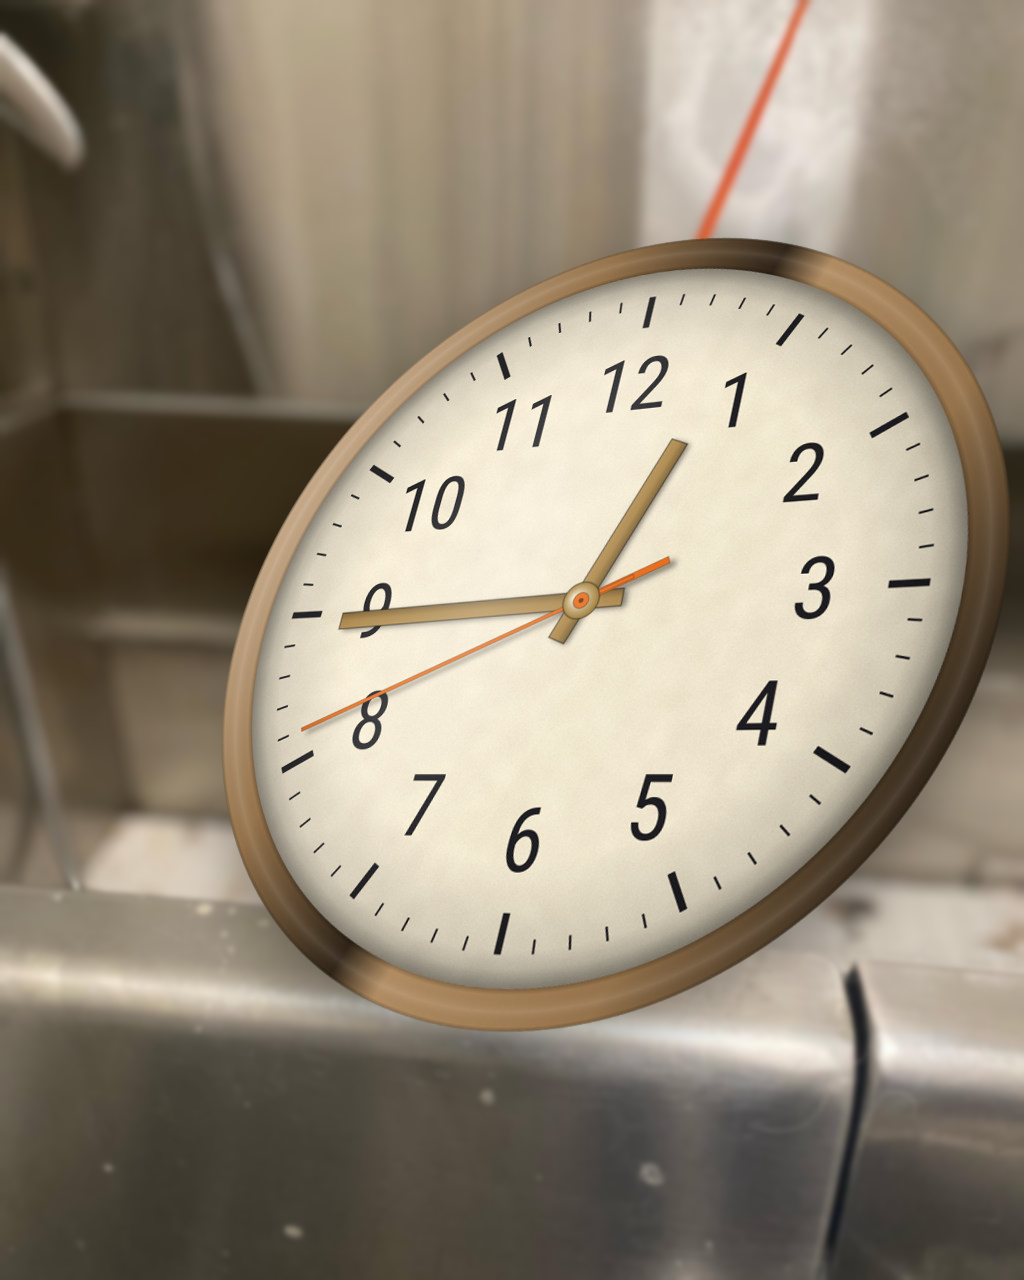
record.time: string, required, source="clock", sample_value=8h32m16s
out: 12h44m41s
